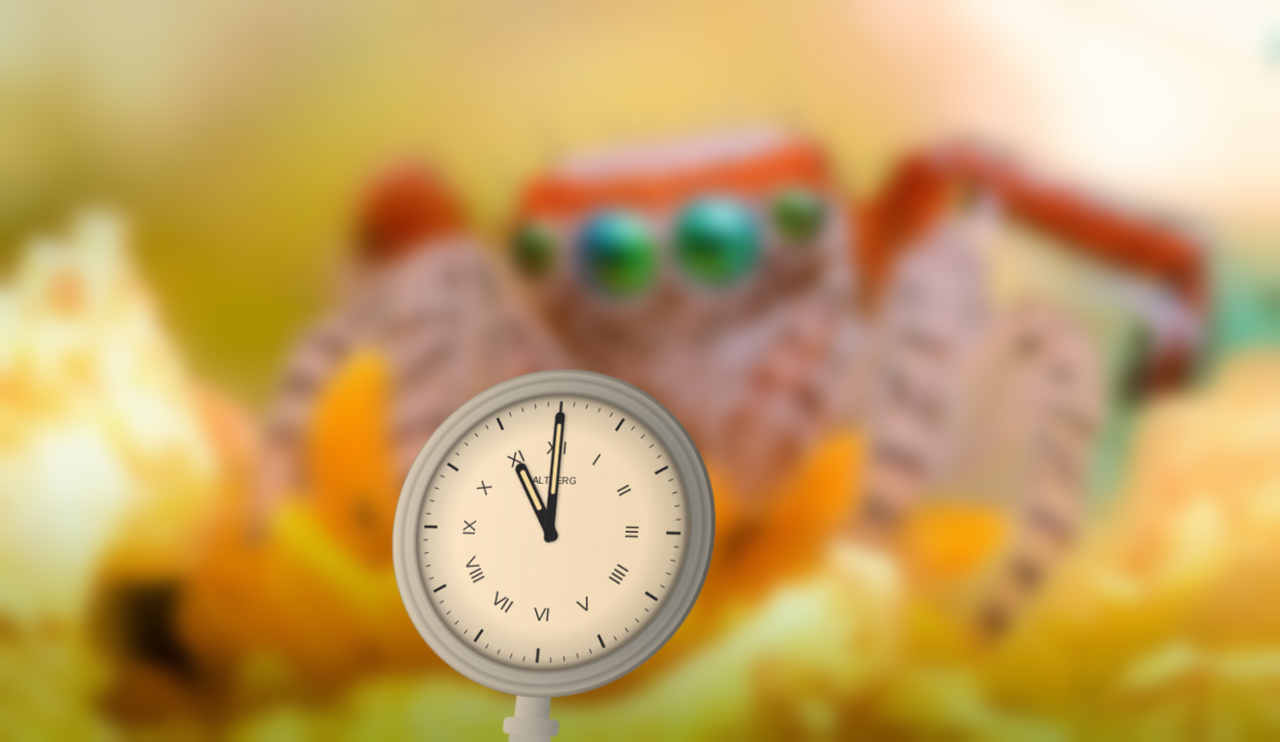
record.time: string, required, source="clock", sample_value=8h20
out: 11h00
